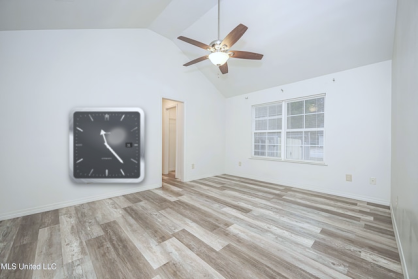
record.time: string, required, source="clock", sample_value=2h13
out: 11h23
